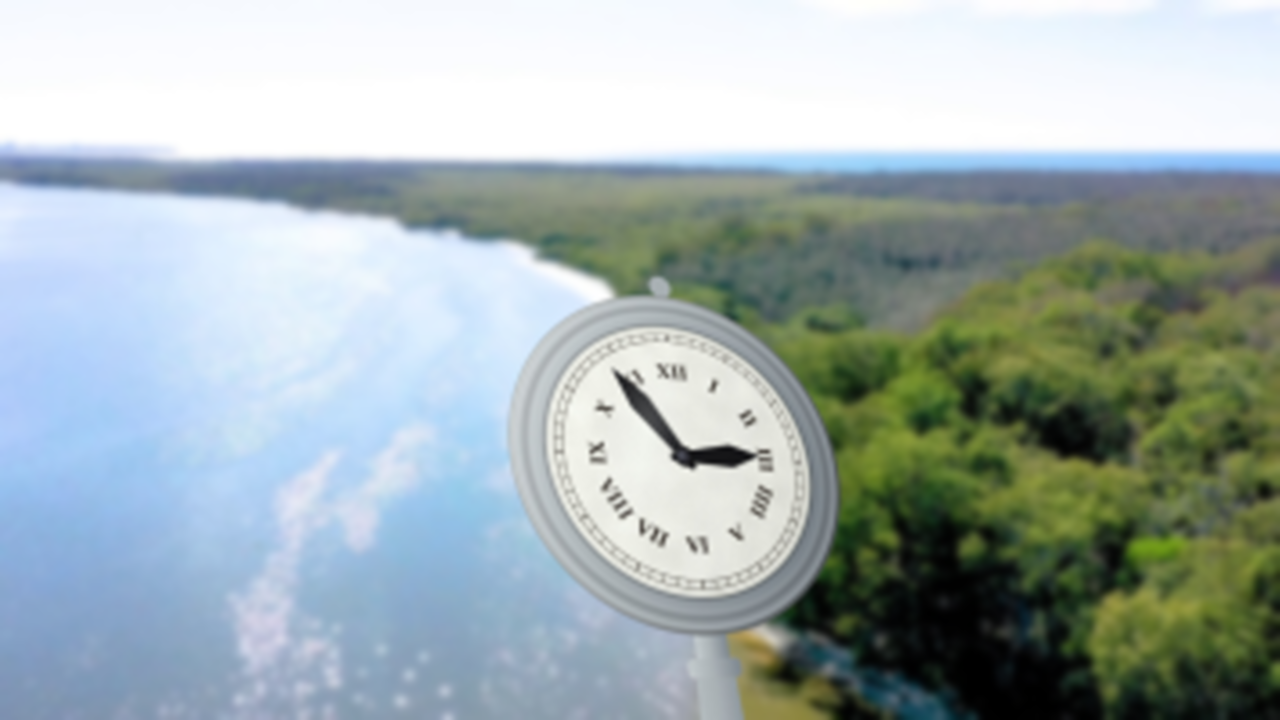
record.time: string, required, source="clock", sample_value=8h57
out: 2h54
